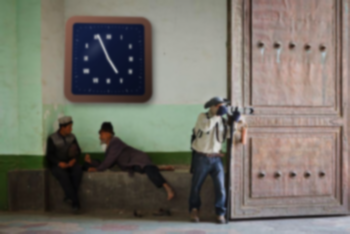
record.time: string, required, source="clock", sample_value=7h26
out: 4h56
